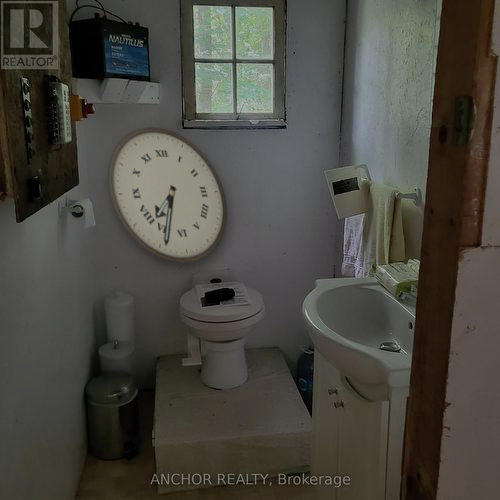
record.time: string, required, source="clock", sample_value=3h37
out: 7h34
